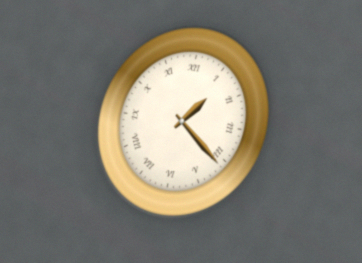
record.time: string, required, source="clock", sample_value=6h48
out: 1h21
